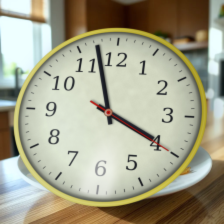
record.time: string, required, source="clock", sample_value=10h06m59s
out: 3h57m20s
